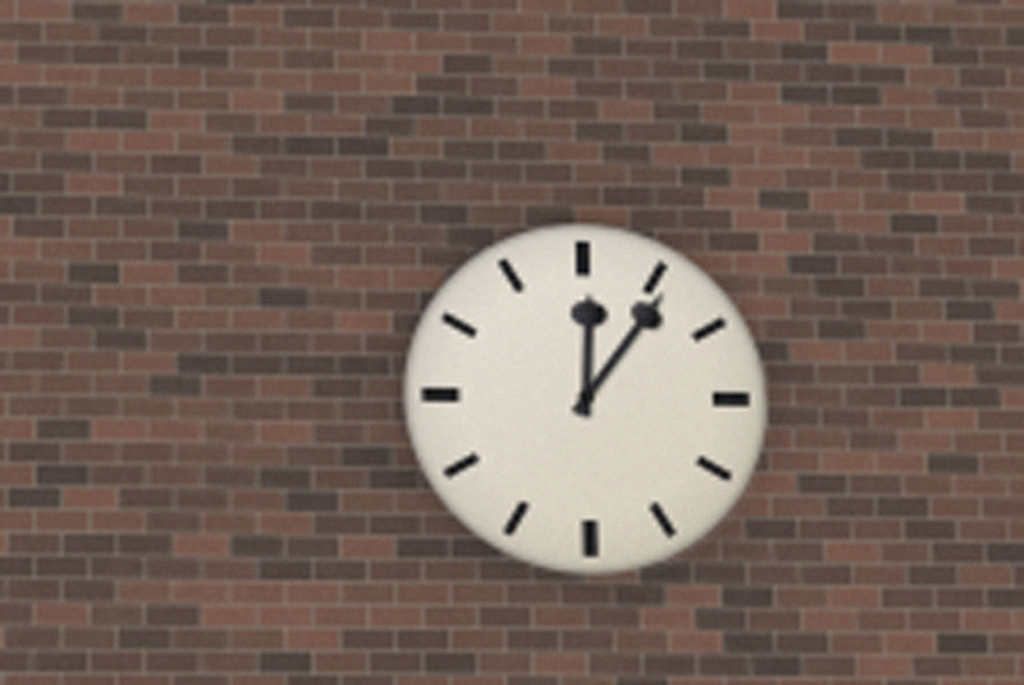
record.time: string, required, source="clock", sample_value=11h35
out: 12h06
